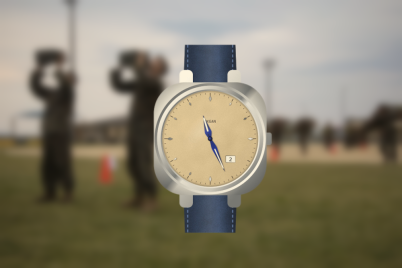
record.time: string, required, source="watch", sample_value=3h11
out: 11h26
